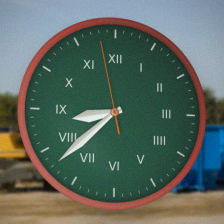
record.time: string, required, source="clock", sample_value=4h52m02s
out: 8h37m58s
